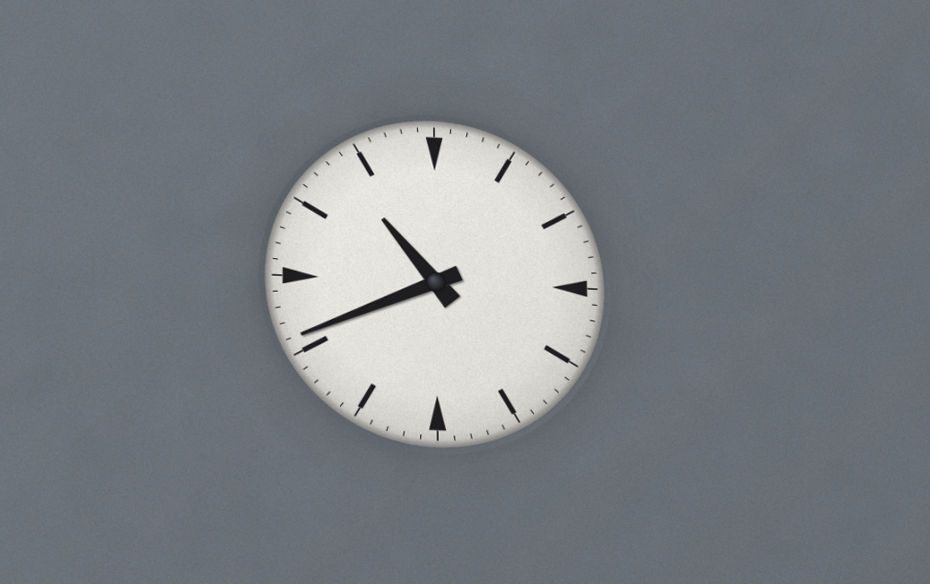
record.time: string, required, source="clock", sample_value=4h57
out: 10h41
